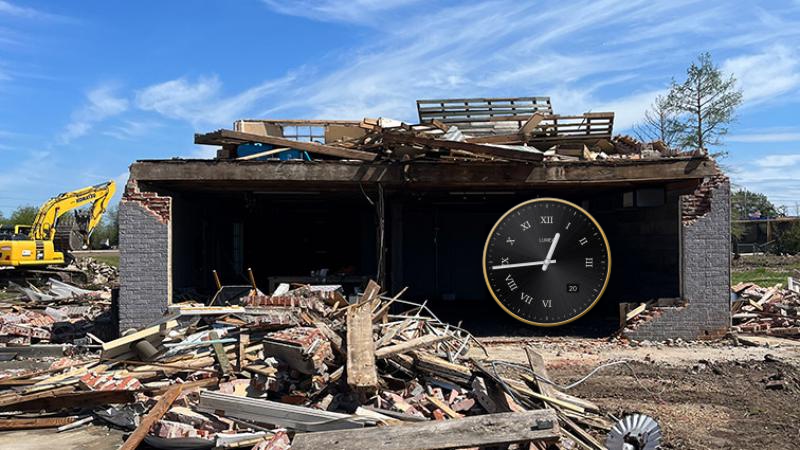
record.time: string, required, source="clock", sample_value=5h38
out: 12h44
